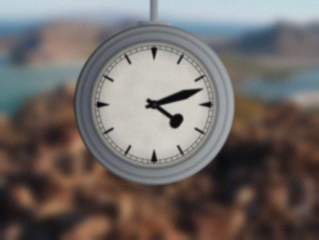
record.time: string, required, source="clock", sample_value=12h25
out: 4h12
